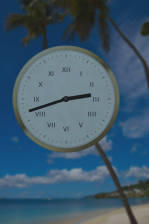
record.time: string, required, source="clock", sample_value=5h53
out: 2h42
